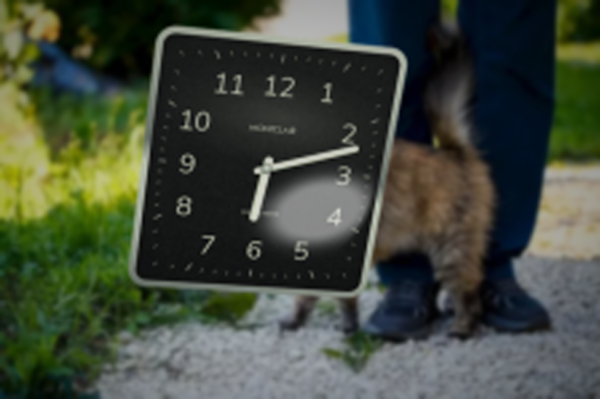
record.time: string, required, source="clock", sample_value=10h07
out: 6h12
